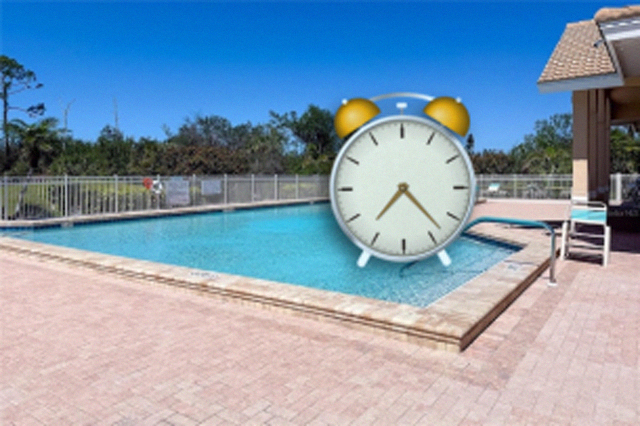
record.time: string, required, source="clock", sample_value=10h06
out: 7h23
